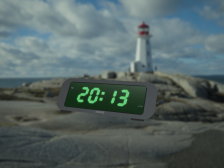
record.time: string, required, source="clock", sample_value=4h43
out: 20h13
